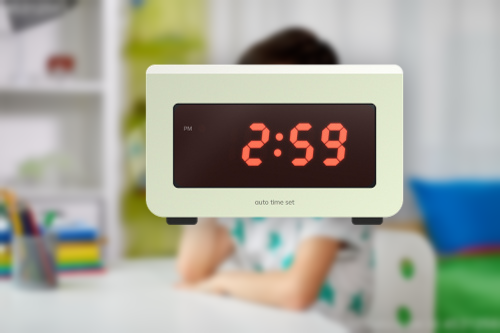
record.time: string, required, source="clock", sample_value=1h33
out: 2h59
